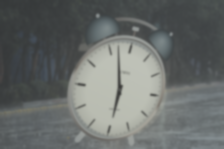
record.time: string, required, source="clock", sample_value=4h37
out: 5h57
